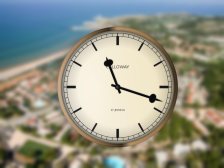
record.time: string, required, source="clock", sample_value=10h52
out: 11h18
